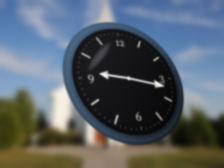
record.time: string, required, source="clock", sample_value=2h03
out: 9h17
